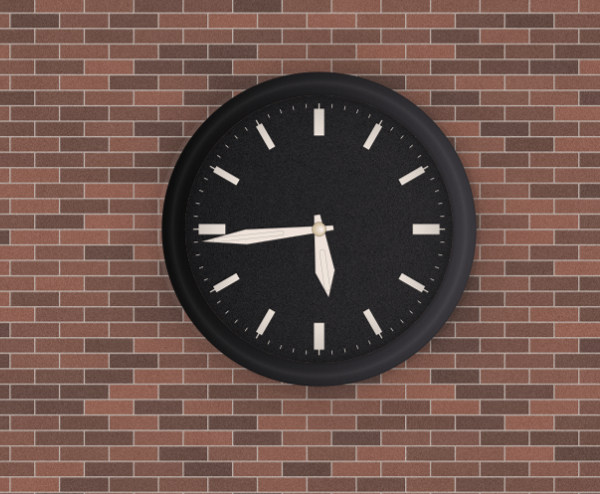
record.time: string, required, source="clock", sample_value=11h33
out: 5h44
